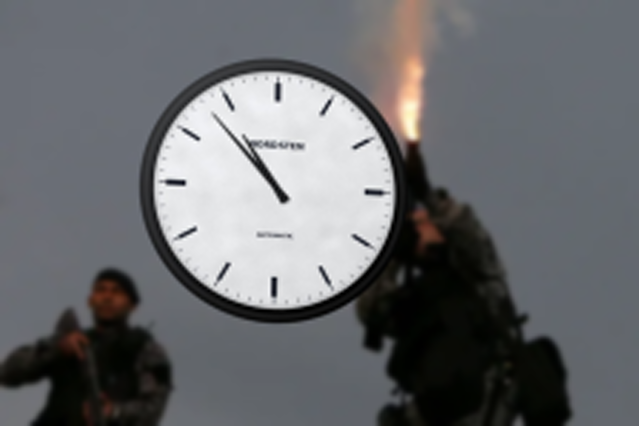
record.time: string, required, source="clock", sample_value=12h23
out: 10h53
